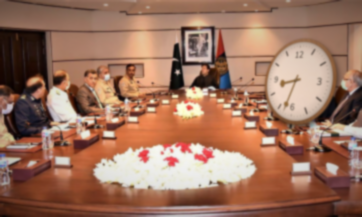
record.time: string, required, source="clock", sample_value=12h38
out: 8h33
